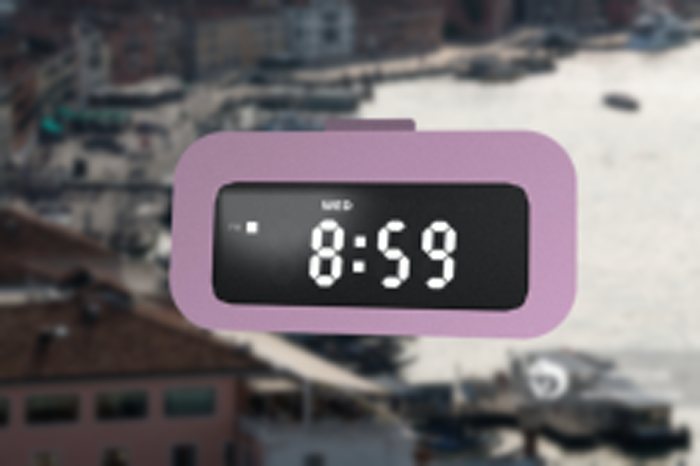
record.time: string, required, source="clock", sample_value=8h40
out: 8h59
